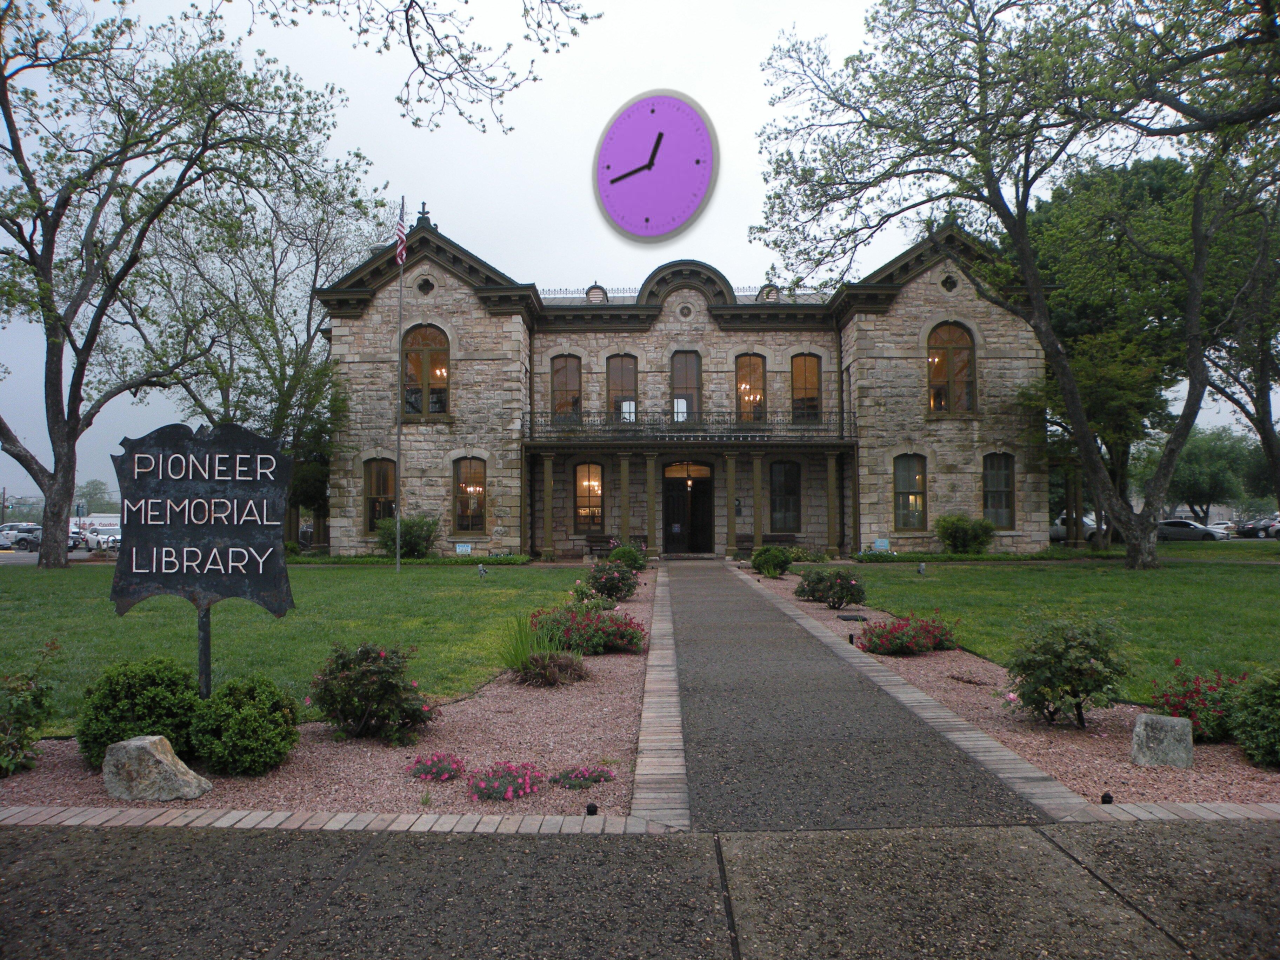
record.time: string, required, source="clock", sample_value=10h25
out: 12h42
